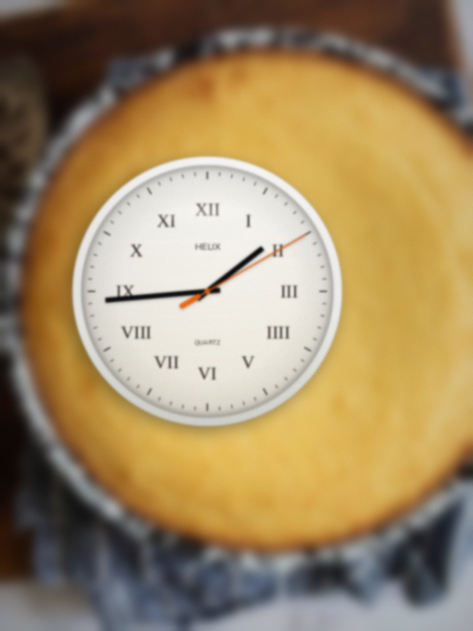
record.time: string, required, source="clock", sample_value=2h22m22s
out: 1h44m10s
